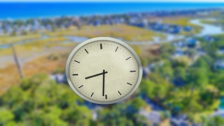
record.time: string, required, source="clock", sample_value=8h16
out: 8h31
